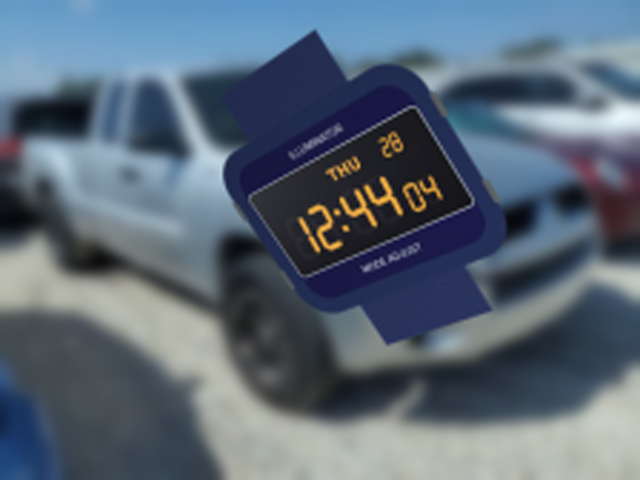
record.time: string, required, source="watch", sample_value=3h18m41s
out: 12h44m04s
